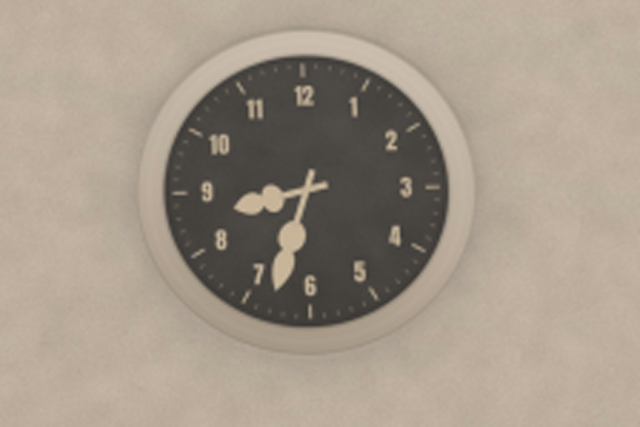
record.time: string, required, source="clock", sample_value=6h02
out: 8h33
